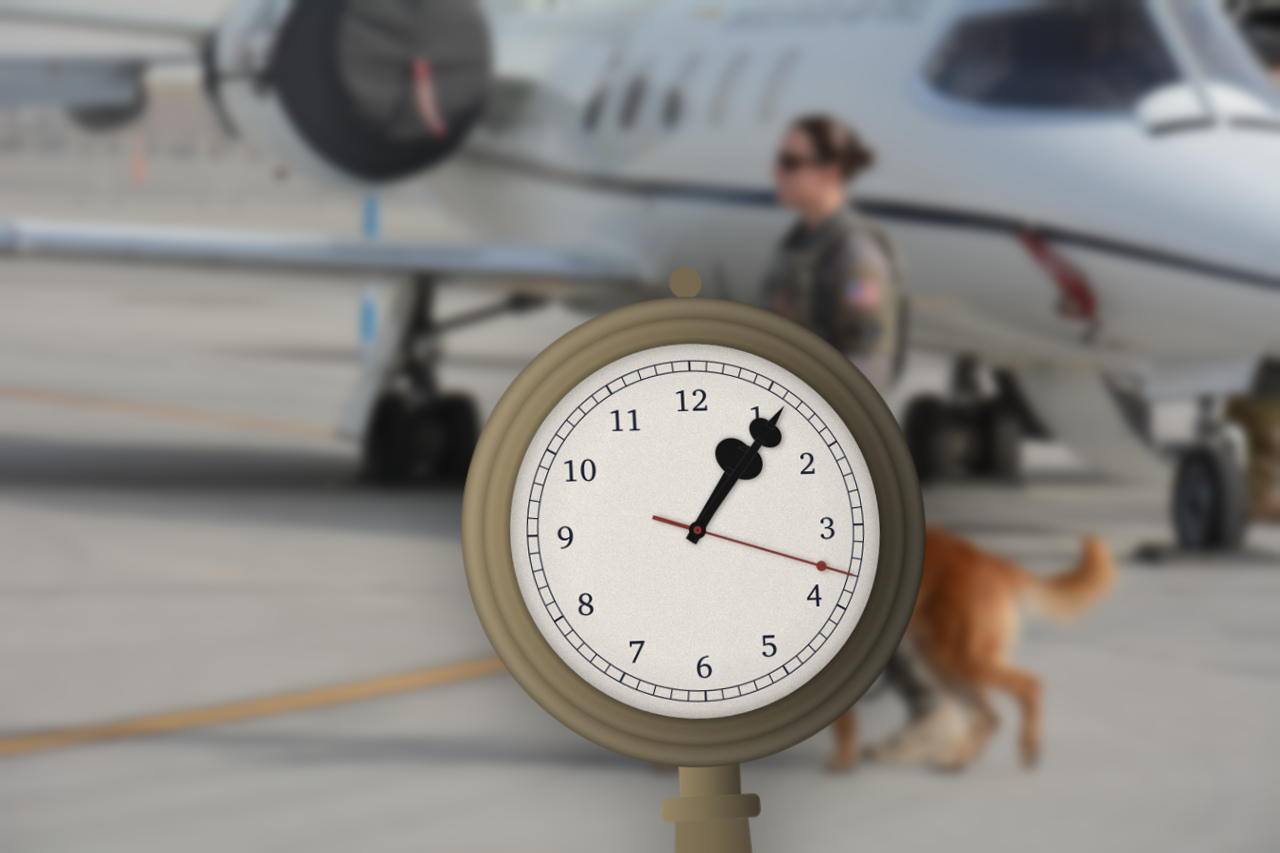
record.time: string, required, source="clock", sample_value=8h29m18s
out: 1h06m18s
